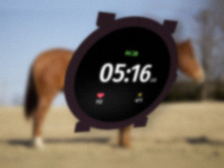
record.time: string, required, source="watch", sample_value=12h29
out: 5h16
